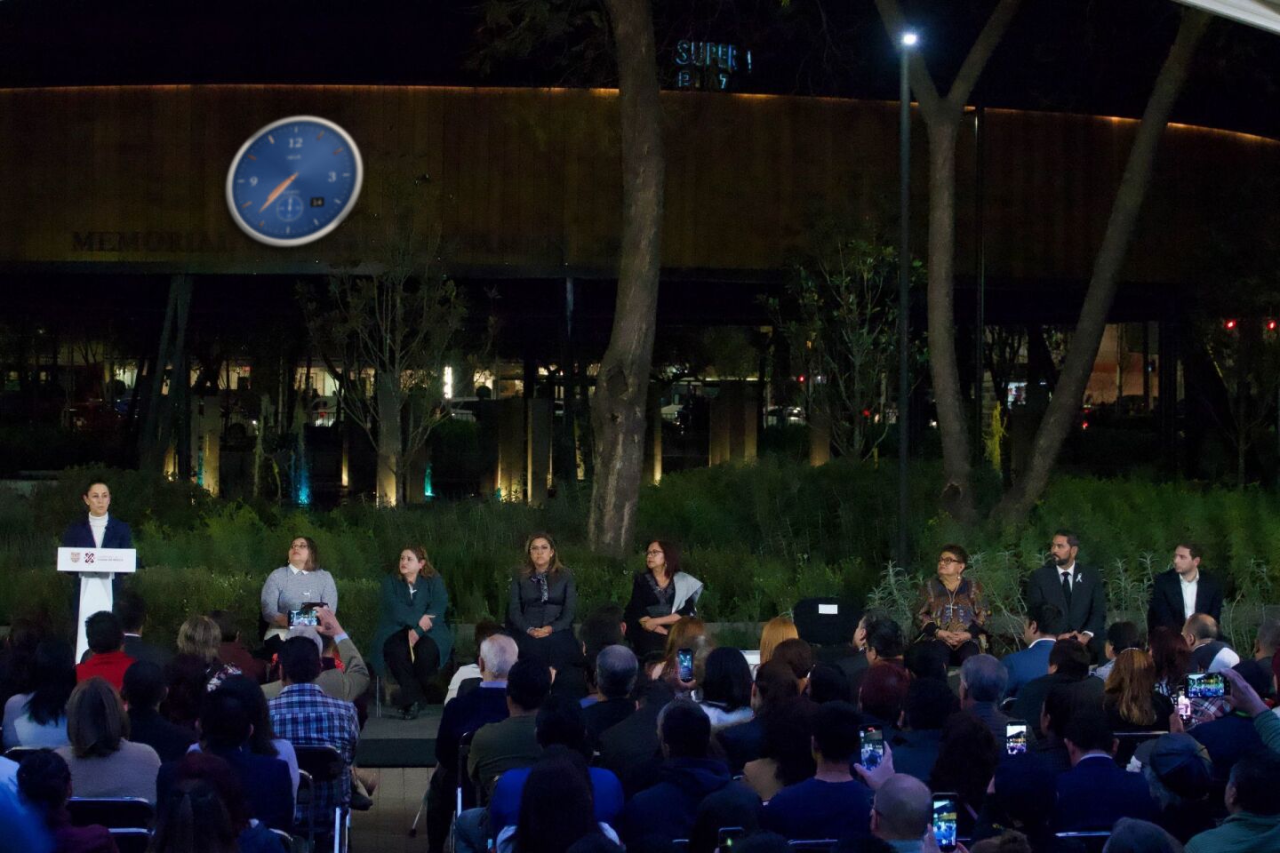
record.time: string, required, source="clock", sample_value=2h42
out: 7h37
